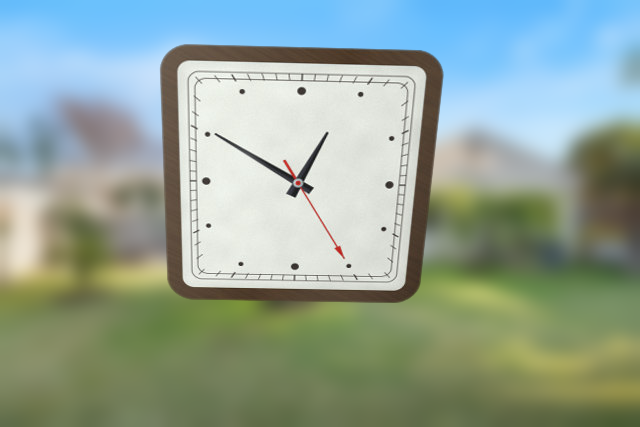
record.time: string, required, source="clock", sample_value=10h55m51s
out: 12h50m25s
